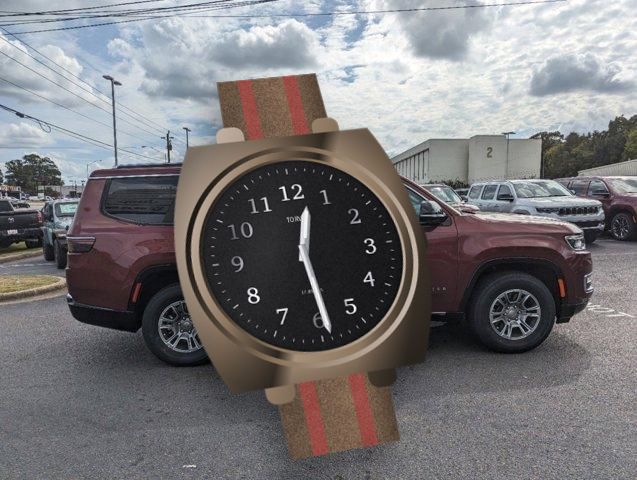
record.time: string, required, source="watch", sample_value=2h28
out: 12h29
